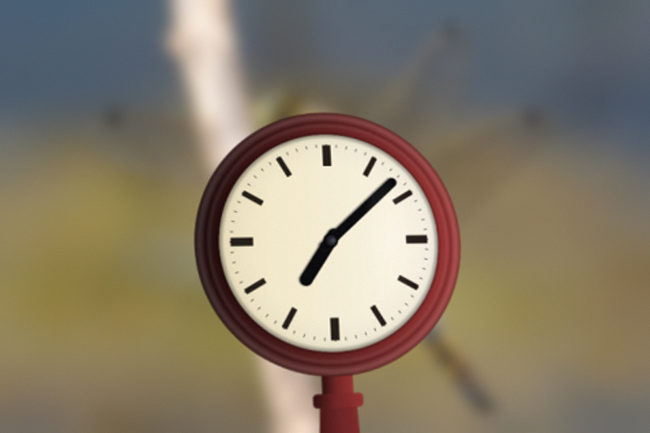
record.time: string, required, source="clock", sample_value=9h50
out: 7h08
